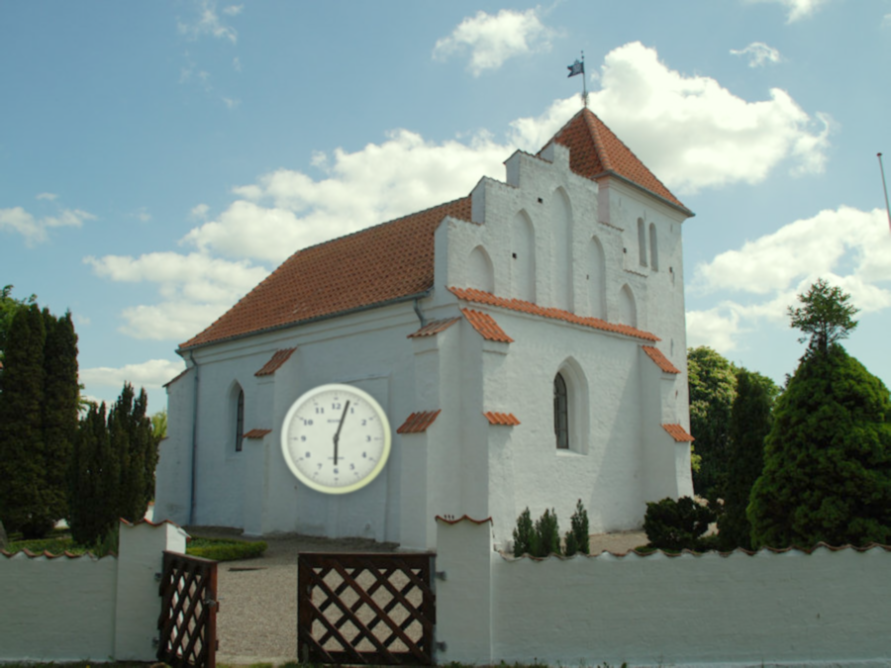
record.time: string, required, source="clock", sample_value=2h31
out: 6h03
